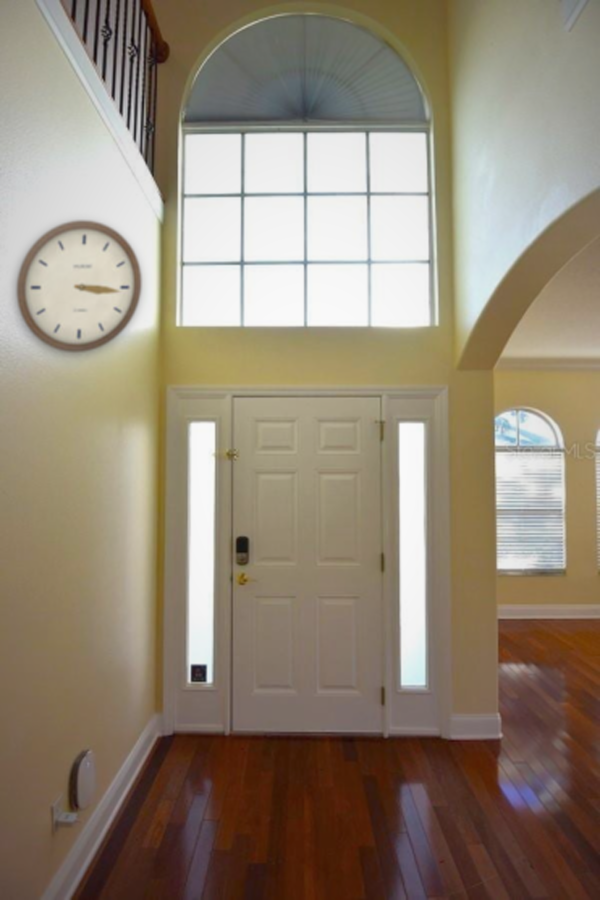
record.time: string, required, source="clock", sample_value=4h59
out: 3h16
